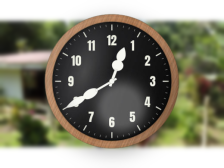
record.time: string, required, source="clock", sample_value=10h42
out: 12h40
